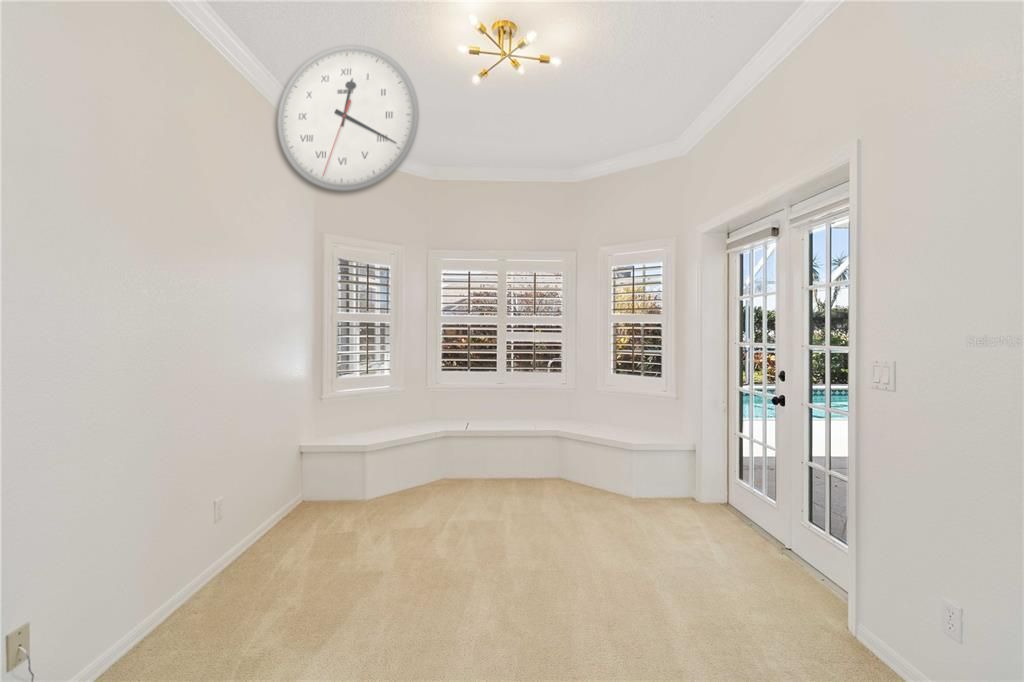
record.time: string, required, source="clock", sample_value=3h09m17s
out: 12h19m33s
